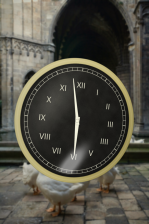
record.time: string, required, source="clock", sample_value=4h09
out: 5h58
